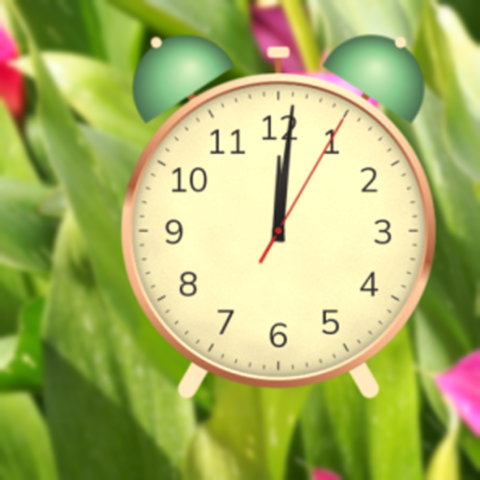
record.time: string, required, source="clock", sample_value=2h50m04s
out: 12h01m05s
